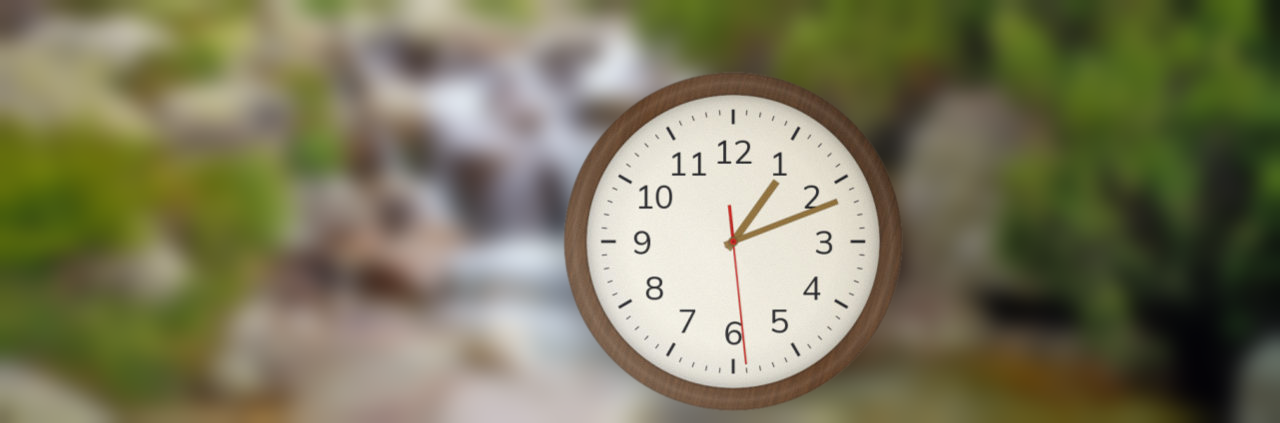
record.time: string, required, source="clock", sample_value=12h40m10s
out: 1h11m29s
